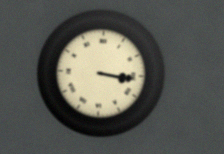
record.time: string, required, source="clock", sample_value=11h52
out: 3h16
